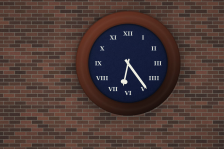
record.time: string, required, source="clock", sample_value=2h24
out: 6h24
